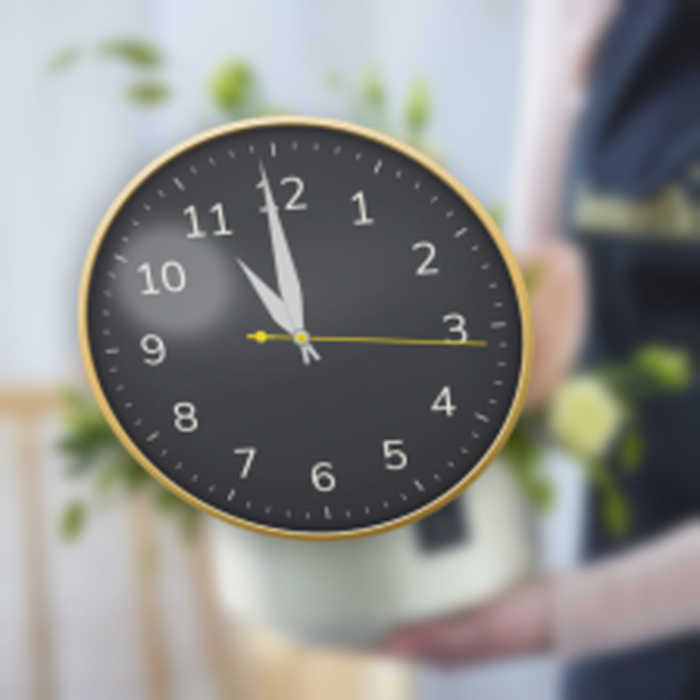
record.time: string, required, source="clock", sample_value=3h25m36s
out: 10h59m16s
